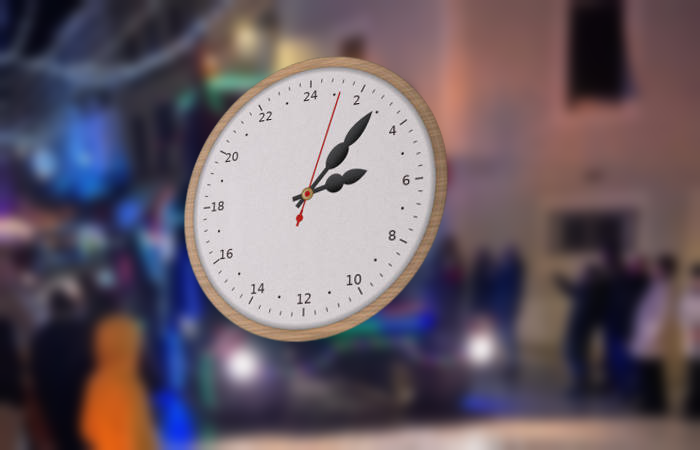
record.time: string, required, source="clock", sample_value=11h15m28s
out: 5h07m03s
